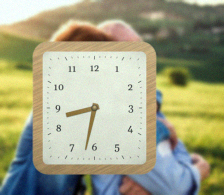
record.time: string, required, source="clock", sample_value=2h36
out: 8h32
